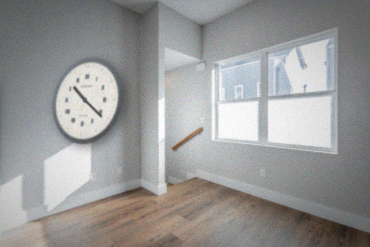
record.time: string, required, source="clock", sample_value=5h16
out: 10h21
